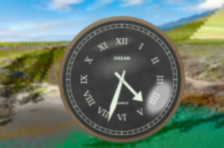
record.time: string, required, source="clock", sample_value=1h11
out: 4h33
